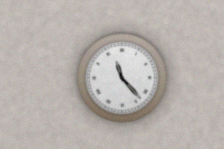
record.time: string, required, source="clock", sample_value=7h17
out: 11h23
